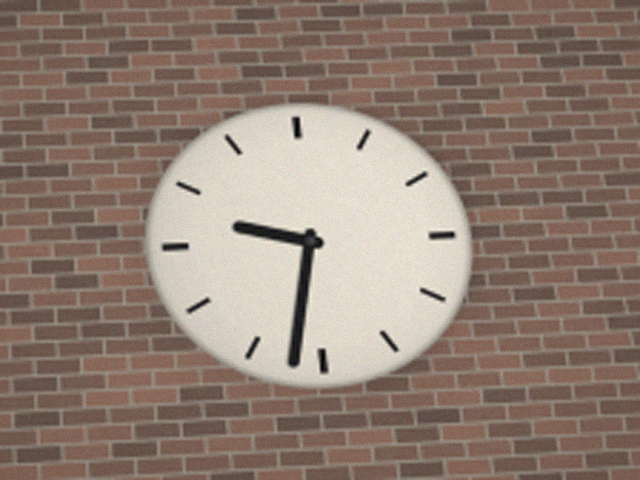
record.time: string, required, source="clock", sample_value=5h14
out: 9h32
